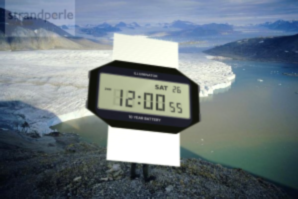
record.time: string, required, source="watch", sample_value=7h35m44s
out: 12h00m55s
